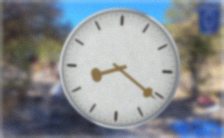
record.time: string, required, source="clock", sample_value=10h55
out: 8h21
